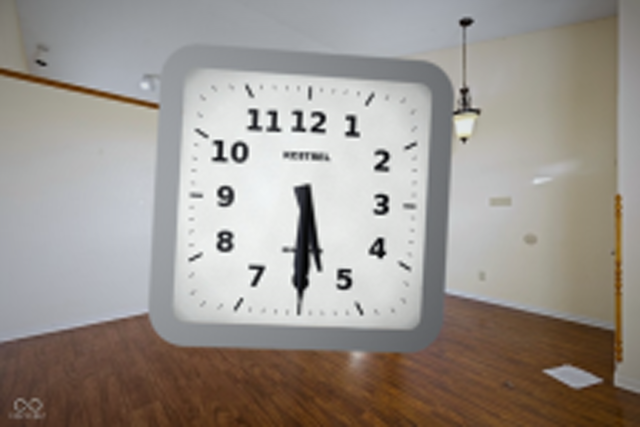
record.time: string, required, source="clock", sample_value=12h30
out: 5h30
